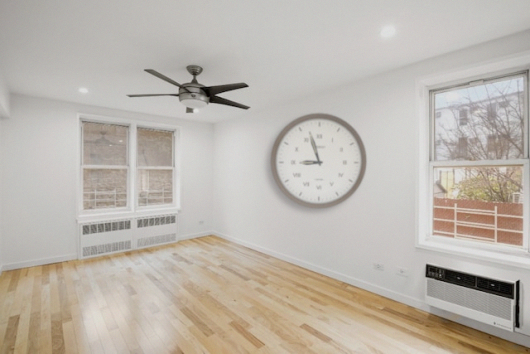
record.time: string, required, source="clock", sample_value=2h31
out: 8h57
